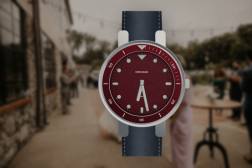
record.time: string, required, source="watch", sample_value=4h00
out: 6h28
